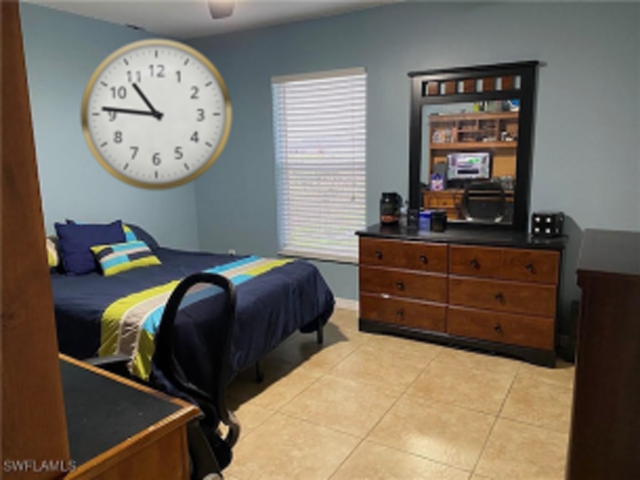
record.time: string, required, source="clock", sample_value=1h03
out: 10h46
